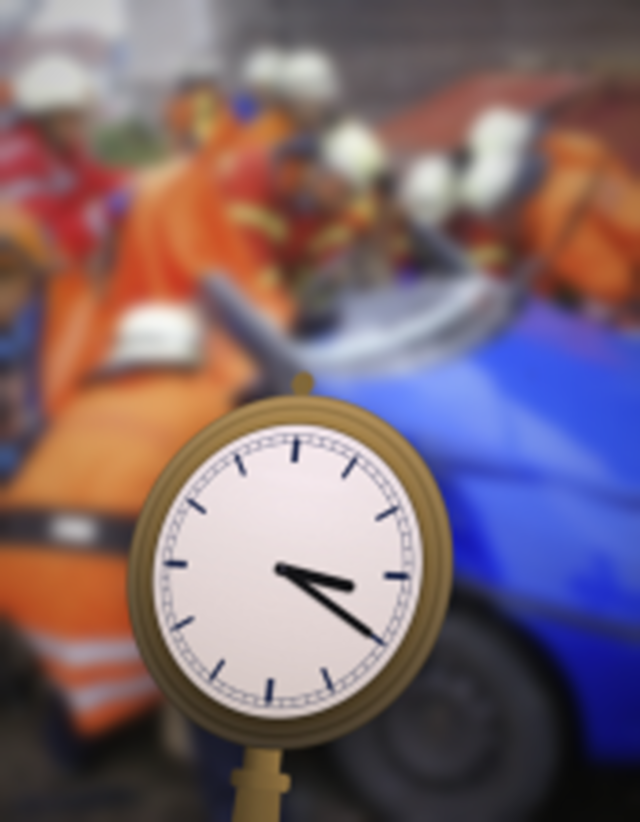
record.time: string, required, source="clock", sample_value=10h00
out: 3h20
